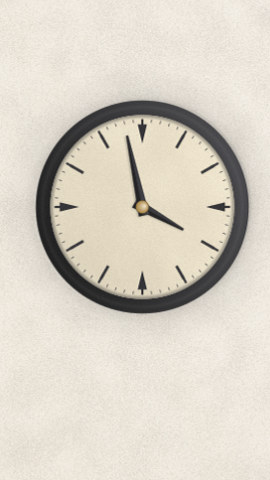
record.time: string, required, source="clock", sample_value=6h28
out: 3h58
